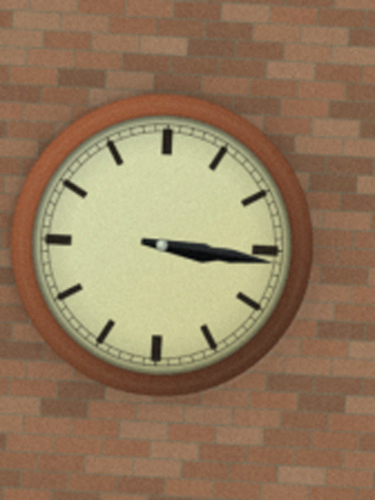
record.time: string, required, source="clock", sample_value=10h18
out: 3h16
